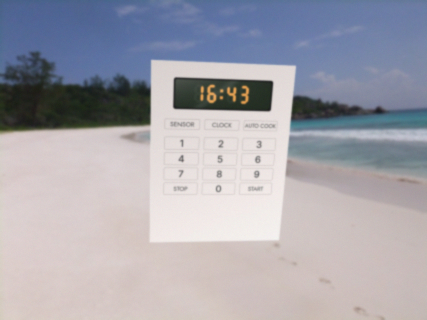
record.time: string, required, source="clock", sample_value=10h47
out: 16h43
